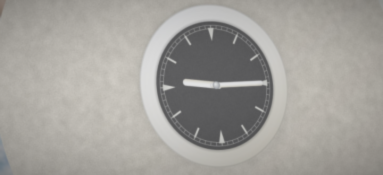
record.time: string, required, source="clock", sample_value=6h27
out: 9h15
